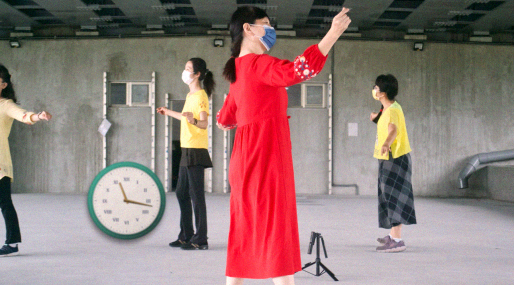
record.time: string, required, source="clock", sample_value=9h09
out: 11h17
